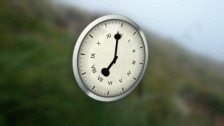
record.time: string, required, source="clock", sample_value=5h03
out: 6h59
